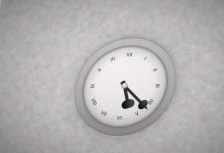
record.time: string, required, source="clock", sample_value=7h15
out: 5h22
